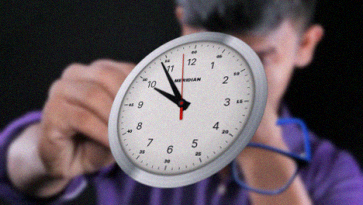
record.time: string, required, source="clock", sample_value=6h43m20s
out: 9h53m58s
